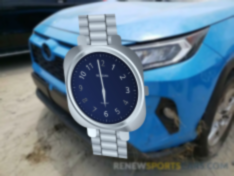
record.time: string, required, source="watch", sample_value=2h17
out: 5h59
